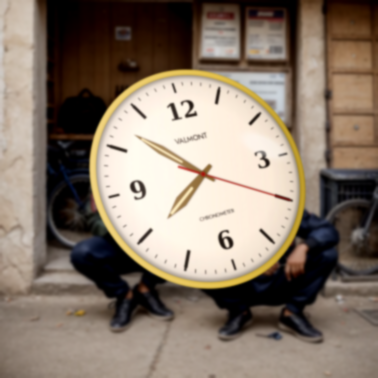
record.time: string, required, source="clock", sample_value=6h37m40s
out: 7h52m20s
